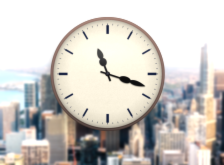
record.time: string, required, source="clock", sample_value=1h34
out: 11h18
